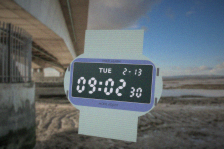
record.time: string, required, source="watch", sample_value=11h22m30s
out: 9h02m30s
